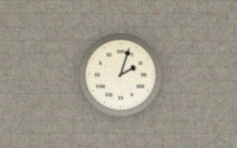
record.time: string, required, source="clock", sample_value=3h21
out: 2h03
